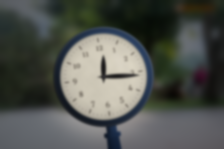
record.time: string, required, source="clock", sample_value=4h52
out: 12h16
